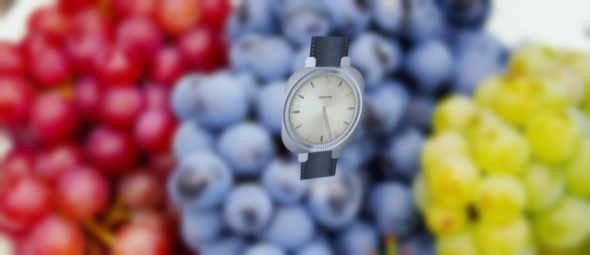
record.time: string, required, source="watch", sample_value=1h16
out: 5h27
